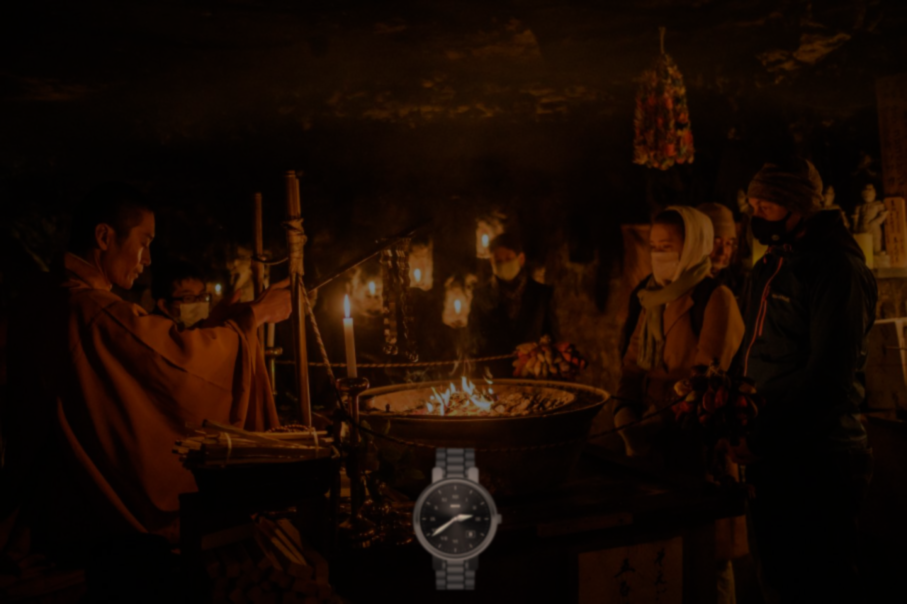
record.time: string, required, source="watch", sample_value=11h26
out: 2h39
